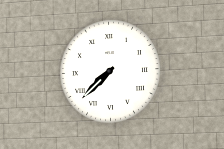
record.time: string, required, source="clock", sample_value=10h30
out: 7h38
